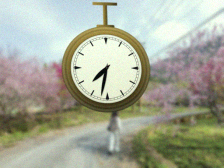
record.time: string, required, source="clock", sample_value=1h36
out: 7h32
